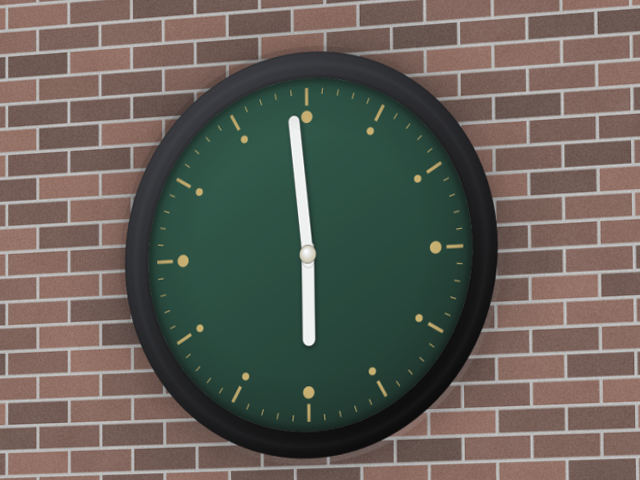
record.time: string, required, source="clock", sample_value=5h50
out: 5h59
